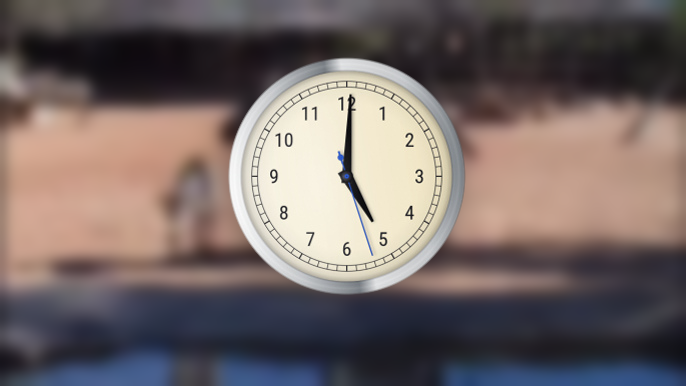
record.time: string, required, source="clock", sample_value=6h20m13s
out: 5h00m27s
